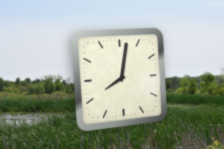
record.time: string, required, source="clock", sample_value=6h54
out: 8h02
